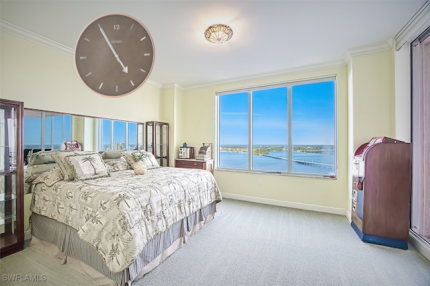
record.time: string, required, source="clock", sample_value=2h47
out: 4h55
